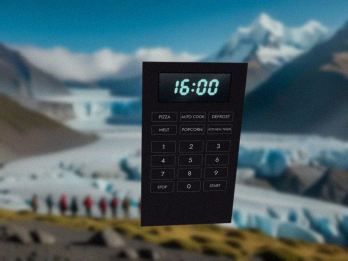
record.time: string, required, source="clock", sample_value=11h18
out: 16h00
